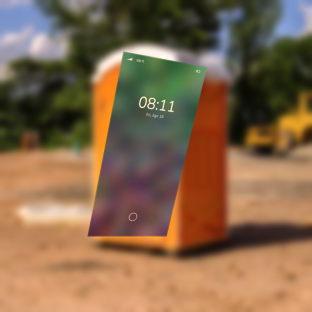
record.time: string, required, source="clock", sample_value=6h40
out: 8h11
